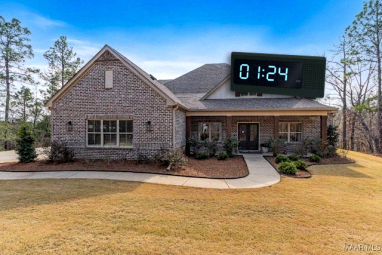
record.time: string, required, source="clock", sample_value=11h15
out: 1h24
